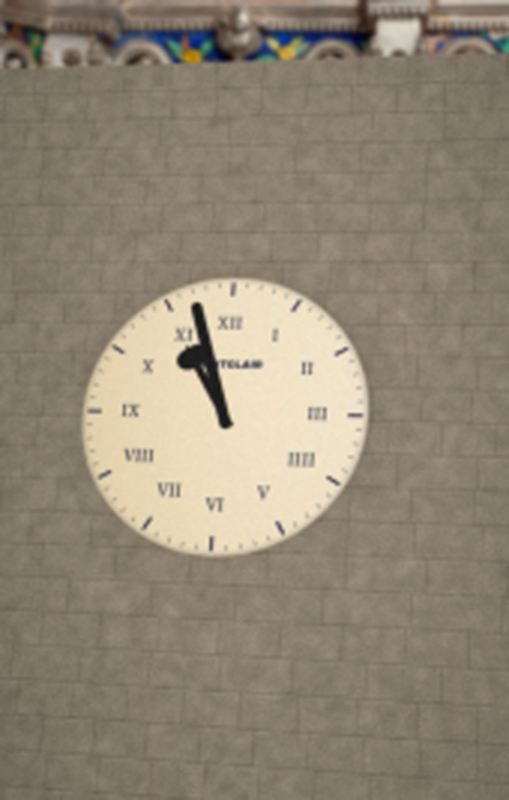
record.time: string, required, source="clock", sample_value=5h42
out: 10h57
